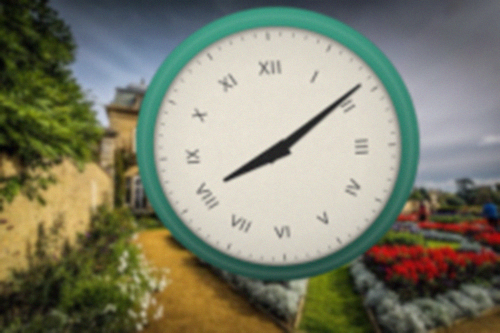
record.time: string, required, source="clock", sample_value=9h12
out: 8h09
